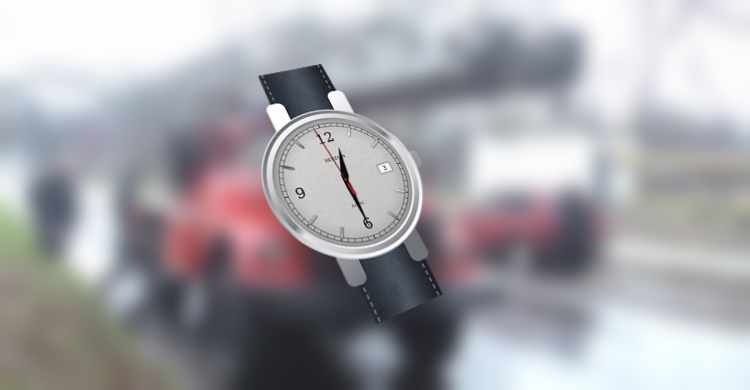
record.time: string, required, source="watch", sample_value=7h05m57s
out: 12h29m59s
